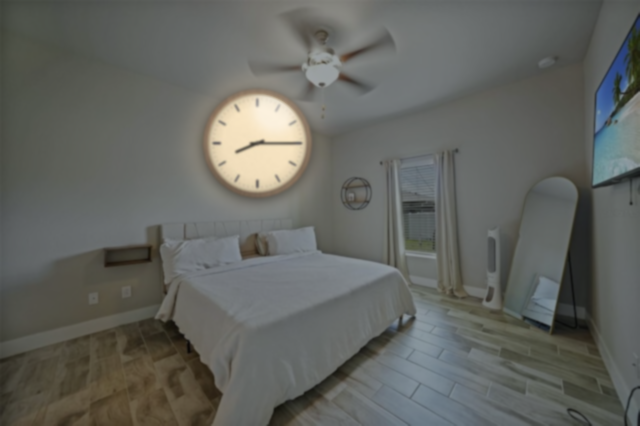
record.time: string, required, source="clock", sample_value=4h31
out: 8h15
